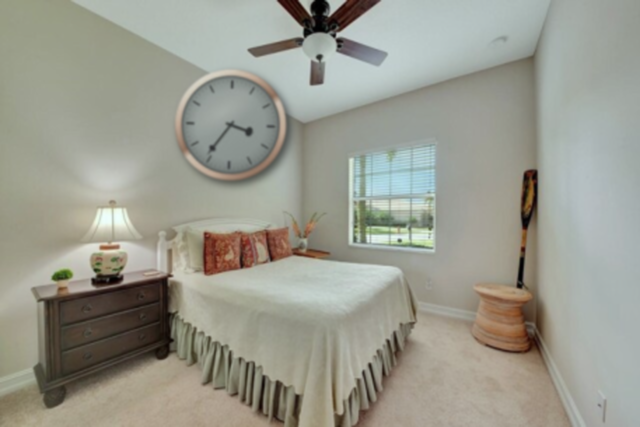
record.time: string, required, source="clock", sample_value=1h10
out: 3h36
